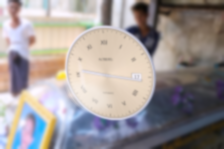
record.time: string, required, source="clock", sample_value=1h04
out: 9h16
